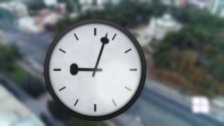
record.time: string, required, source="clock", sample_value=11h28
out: 9h03
